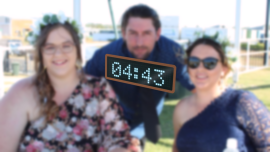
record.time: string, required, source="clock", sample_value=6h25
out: 4h43
